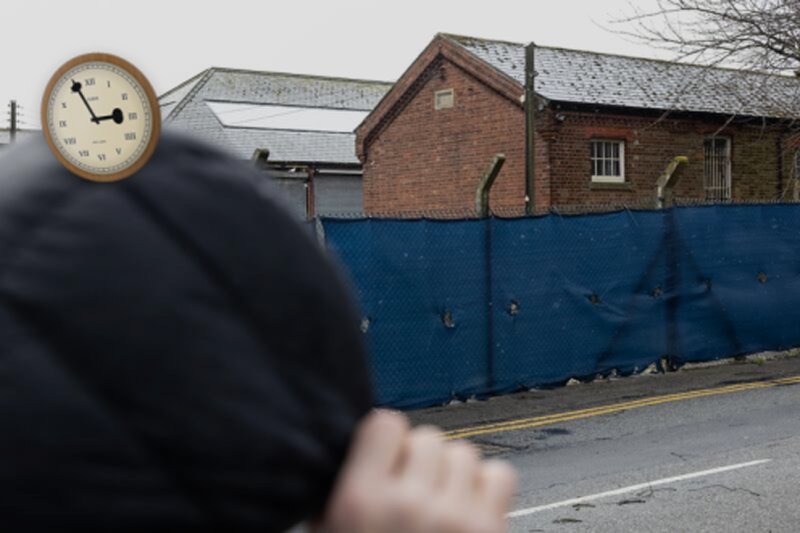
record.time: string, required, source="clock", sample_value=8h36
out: 2h56
